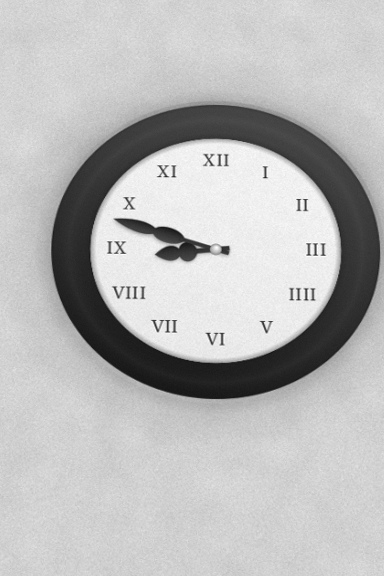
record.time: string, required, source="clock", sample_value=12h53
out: 8h48
